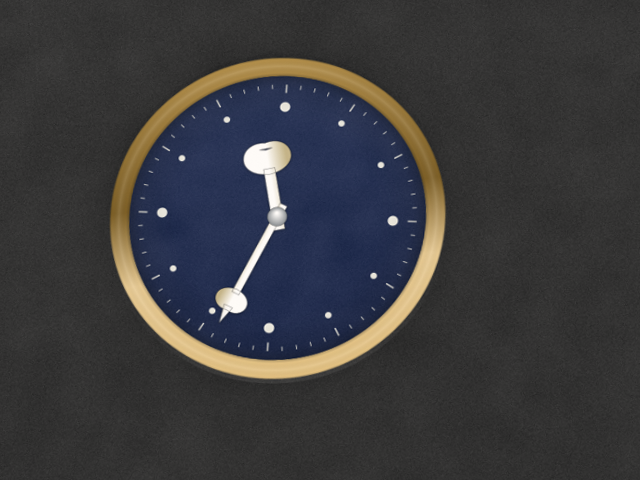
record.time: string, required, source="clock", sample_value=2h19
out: 11h34
